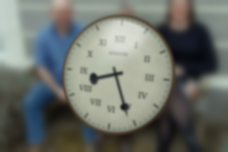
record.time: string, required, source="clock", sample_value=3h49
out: 8h26
